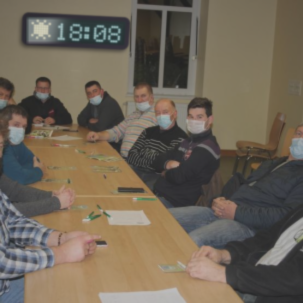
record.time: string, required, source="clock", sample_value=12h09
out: 18h08
